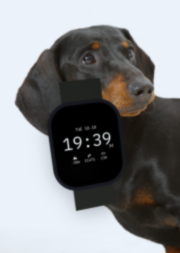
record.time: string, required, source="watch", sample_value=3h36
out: 19h39
